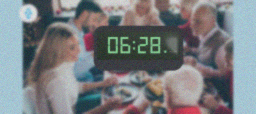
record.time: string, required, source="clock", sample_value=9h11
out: 6h28
